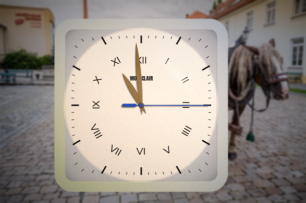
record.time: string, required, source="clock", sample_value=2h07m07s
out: 10h59m15s
